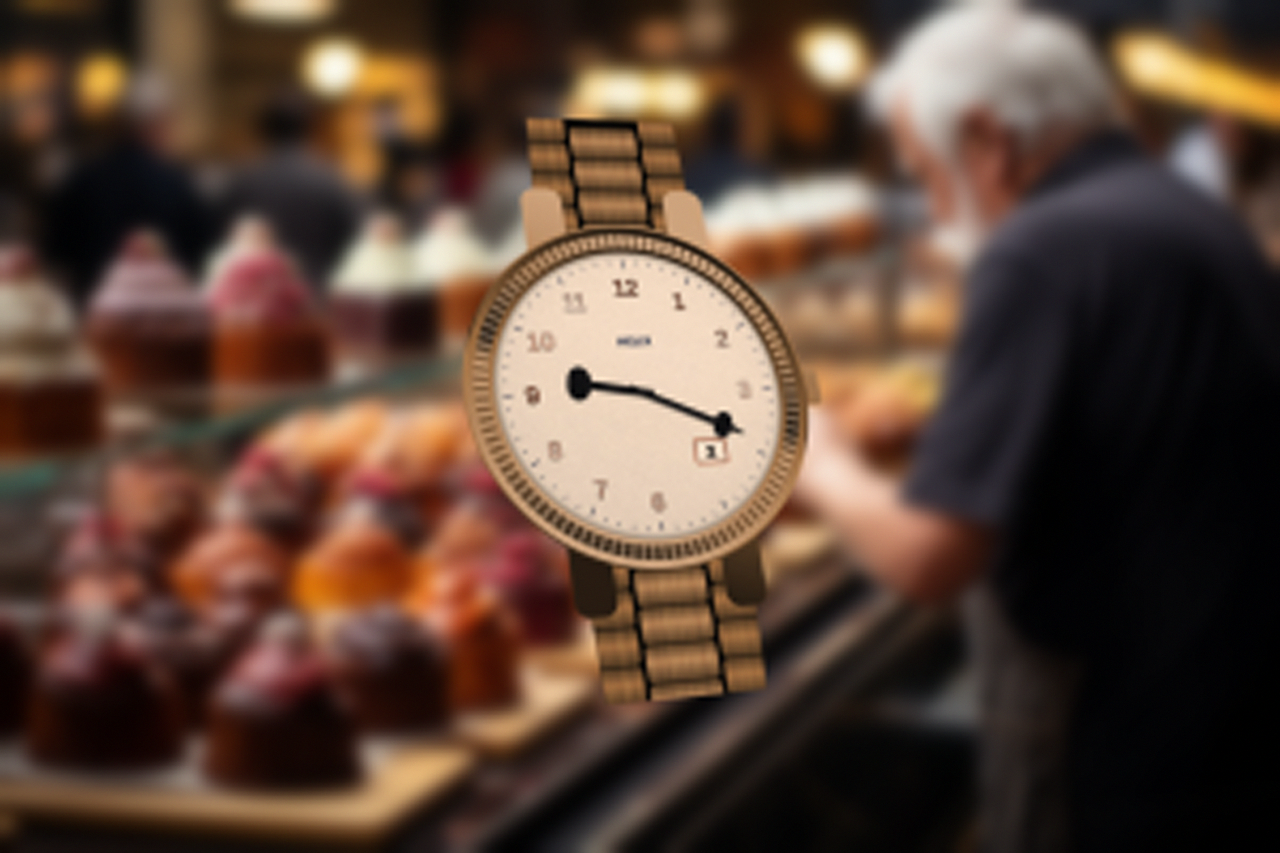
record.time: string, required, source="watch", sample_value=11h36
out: 9h19
